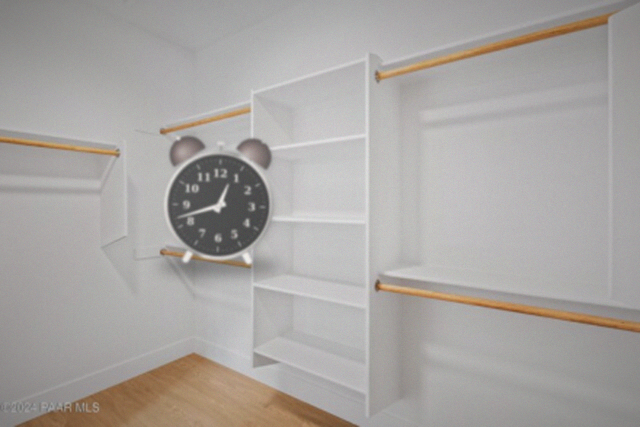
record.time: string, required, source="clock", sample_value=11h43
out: 12h42
